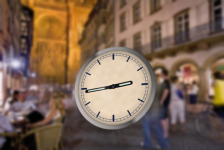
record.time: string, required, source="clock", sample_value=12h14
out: 2h44
